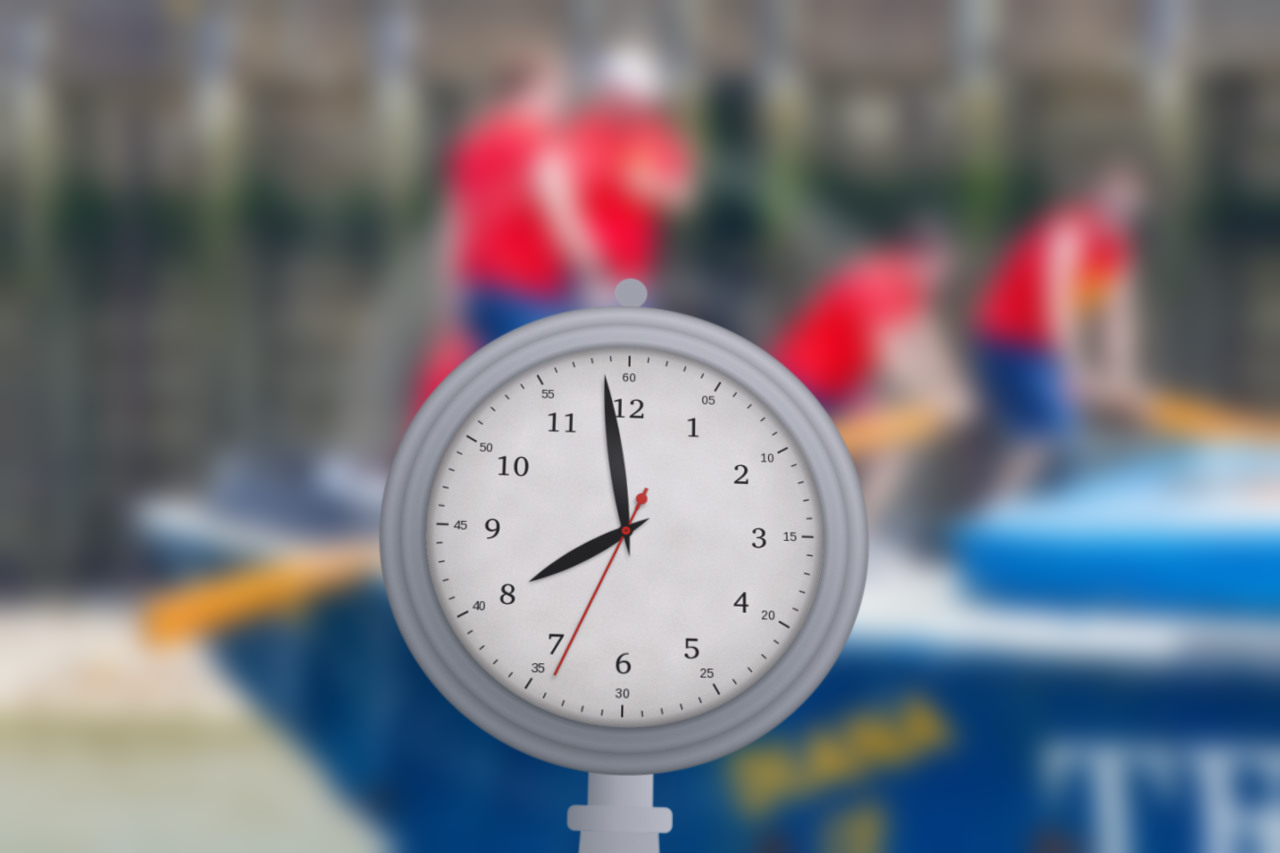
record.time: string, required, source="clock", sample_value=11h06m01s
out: 7h58m34s
